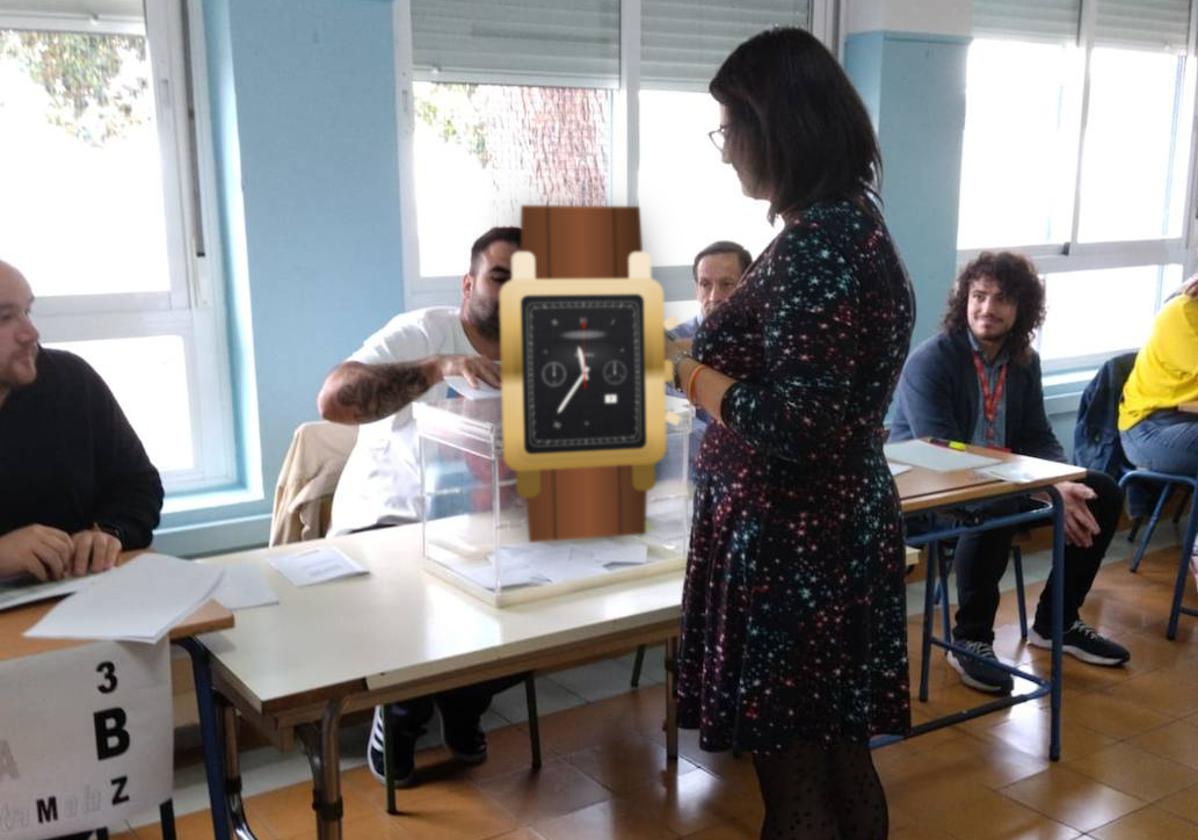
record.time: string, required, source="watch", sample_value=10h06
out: 11h36
